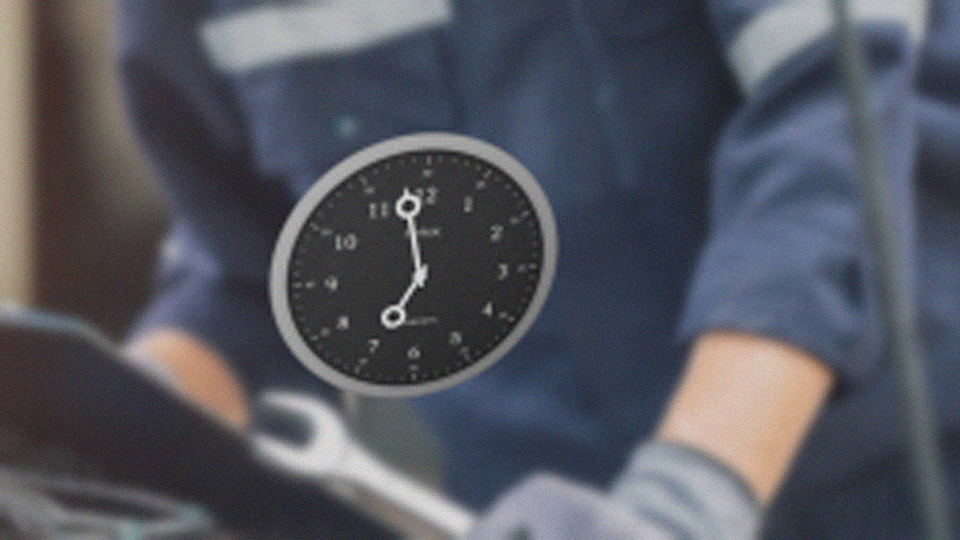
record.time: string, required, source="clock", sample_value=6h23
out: 6h58
